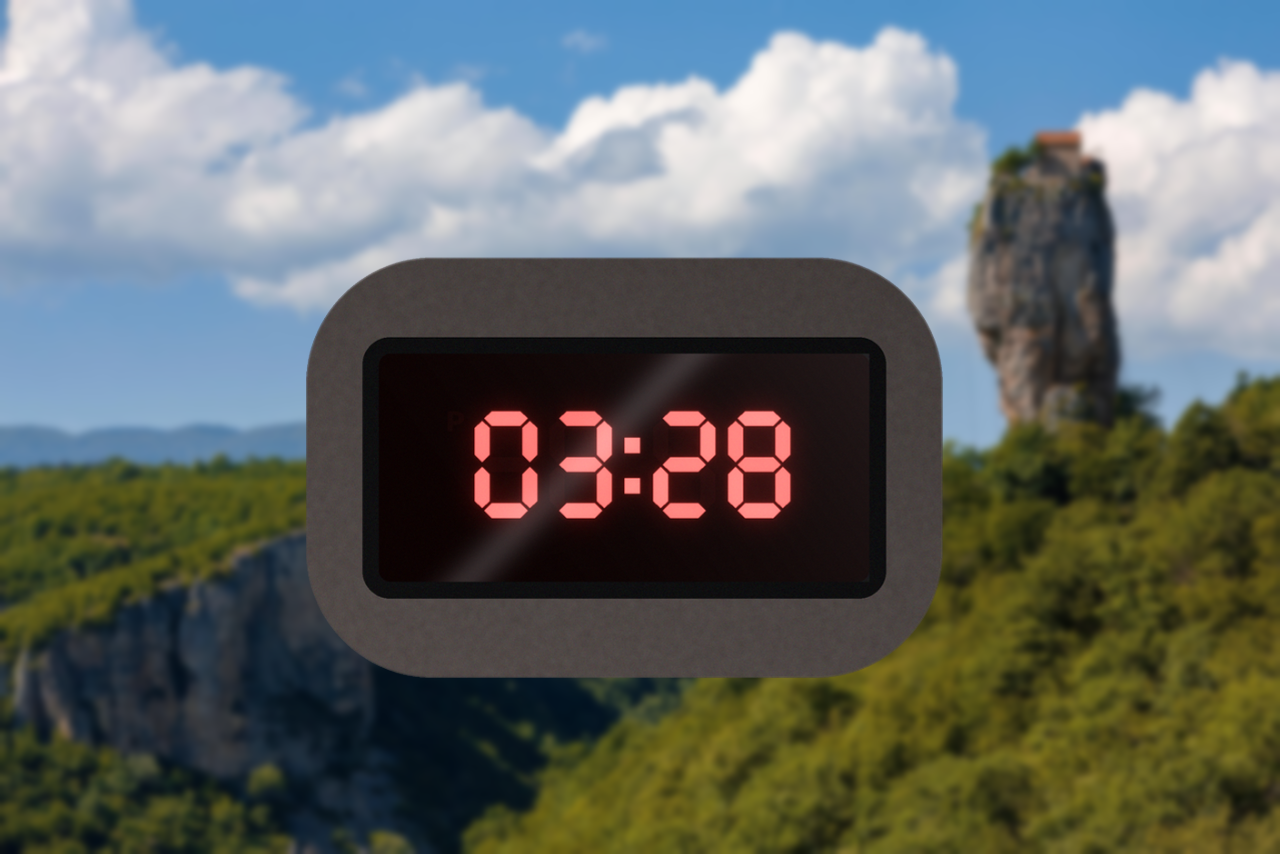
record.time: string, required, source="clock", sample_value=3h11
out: 3h28
